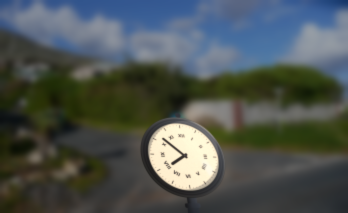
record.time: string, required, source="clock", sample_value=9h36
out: 7h52
